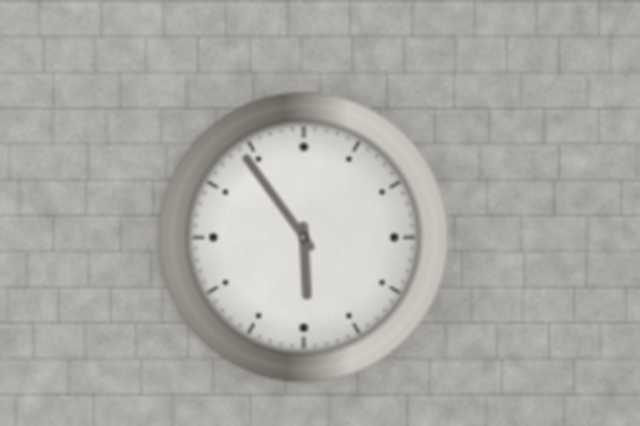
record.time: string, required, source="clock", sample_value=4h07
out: 5h54
